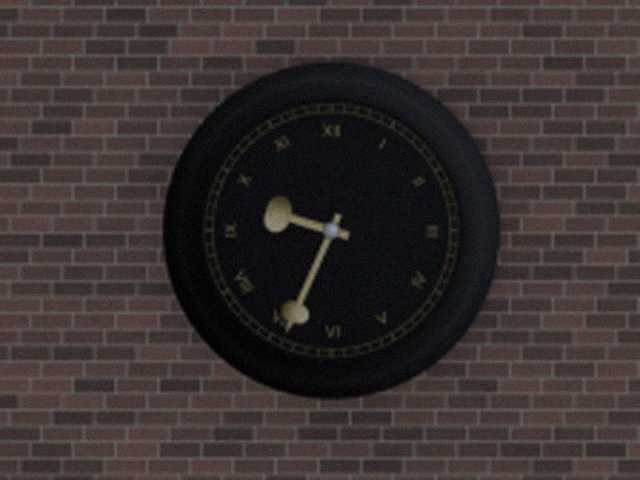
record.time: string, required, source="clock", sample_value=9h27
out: 9h34
